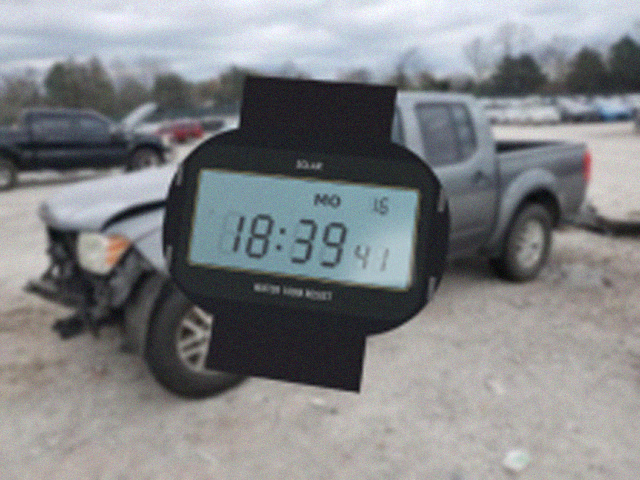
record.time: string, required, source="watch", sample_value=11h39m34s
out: 18h39m41s
